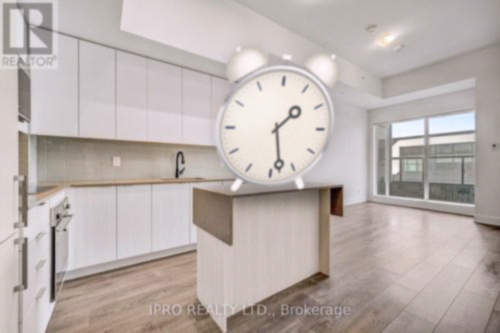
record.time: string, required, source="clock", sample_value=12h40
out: 1h28
